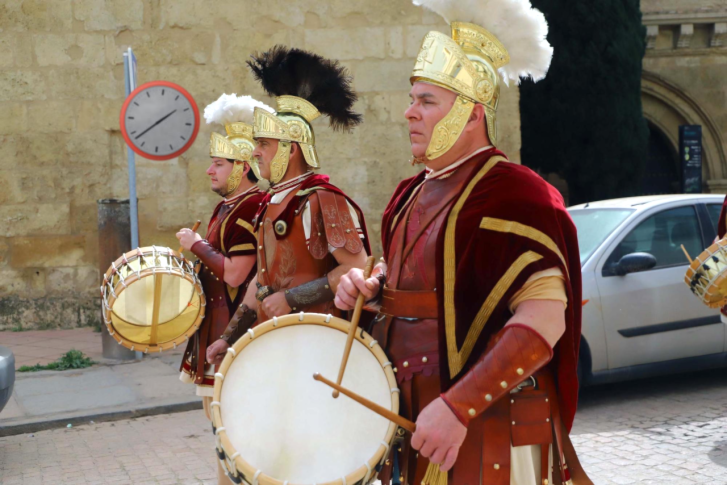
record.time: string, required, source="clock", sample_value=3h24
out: 1h38
